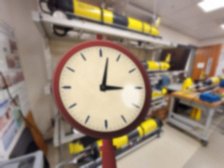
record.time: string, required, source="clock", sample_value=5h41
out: 3h02
